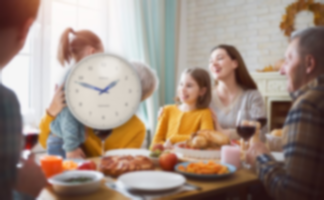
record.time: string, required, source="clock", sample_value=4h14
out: 1h48
